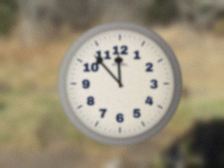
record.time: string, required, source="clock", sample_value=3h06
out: 11h53
